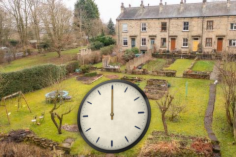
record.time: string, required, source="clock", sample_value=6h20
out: 12h00
